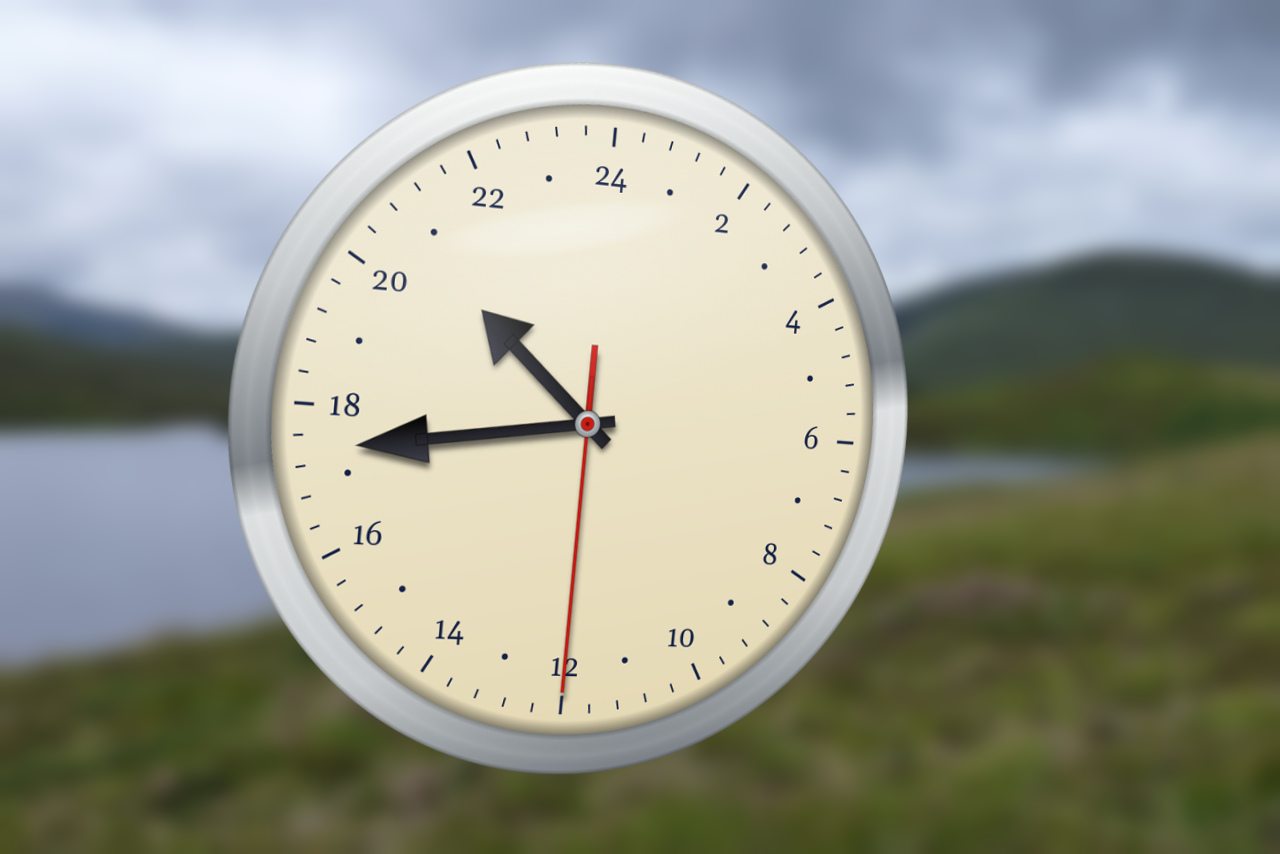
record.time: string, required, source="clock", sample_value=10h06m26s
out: 20h43m30s
